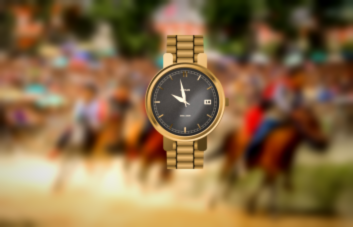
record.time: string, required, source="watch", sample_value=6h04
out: 9h58
